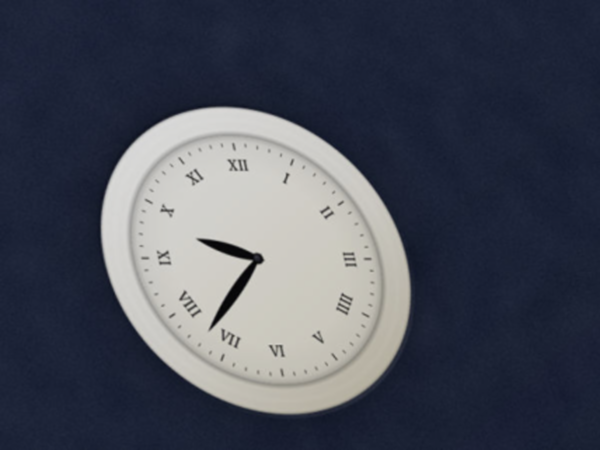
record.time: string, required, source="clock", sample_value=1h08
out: 9h37
